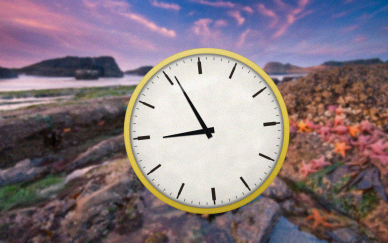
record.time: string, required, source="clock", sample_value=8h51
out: 8h56
